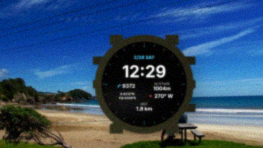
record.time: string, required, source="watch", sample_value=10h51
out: 12h29
